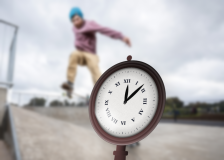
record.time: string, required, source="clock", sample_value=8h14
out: 12h08
